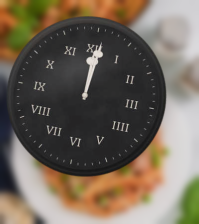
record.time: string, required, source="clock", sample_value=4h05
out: 12h01
